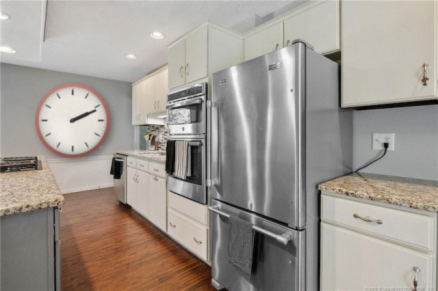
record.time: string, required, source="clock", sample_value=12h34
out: 2h11
